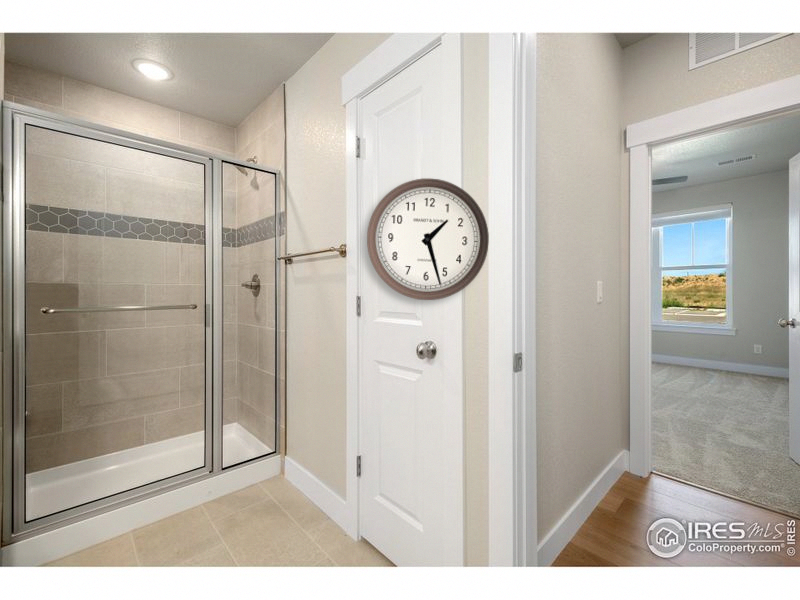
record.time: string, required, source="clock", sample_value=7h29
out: 1h27
